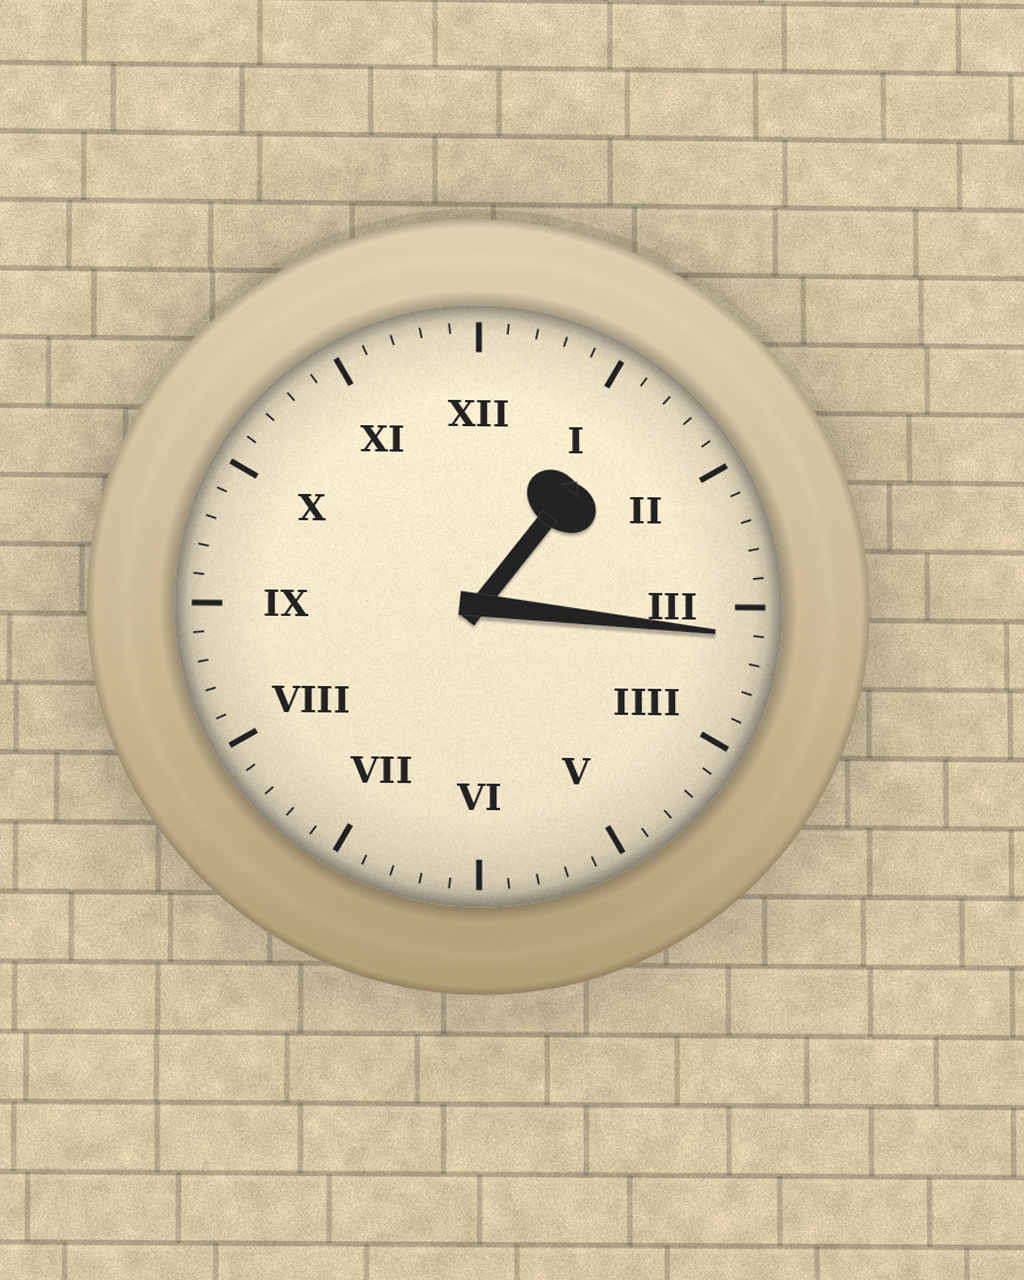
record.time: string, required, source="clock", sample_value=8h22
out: 1h16
